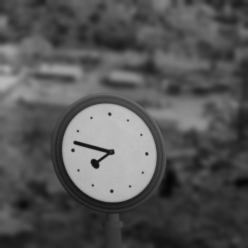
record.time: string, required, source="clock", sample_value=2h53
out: 7h47
